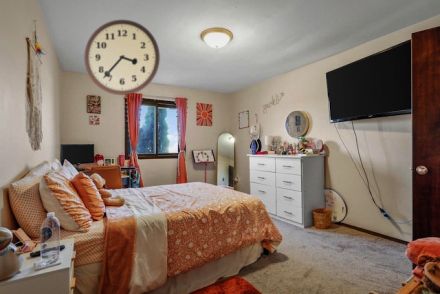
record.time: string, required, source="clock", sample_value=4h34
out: 3h37
